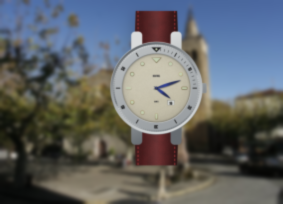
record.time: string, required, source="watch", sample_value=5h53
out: 4h12
